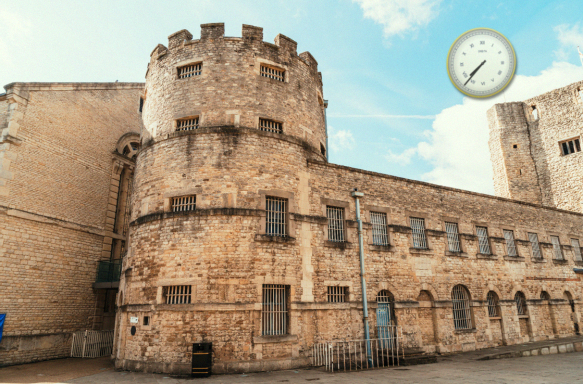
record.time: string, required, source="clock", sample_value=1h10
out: 7h37
